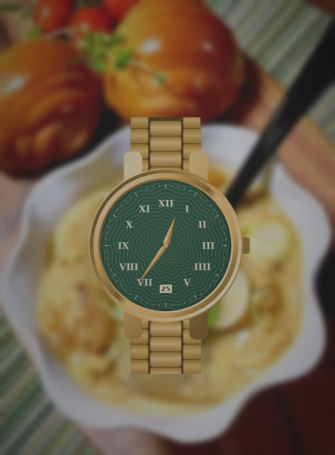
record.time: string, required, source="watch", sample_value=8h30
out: 12h36
